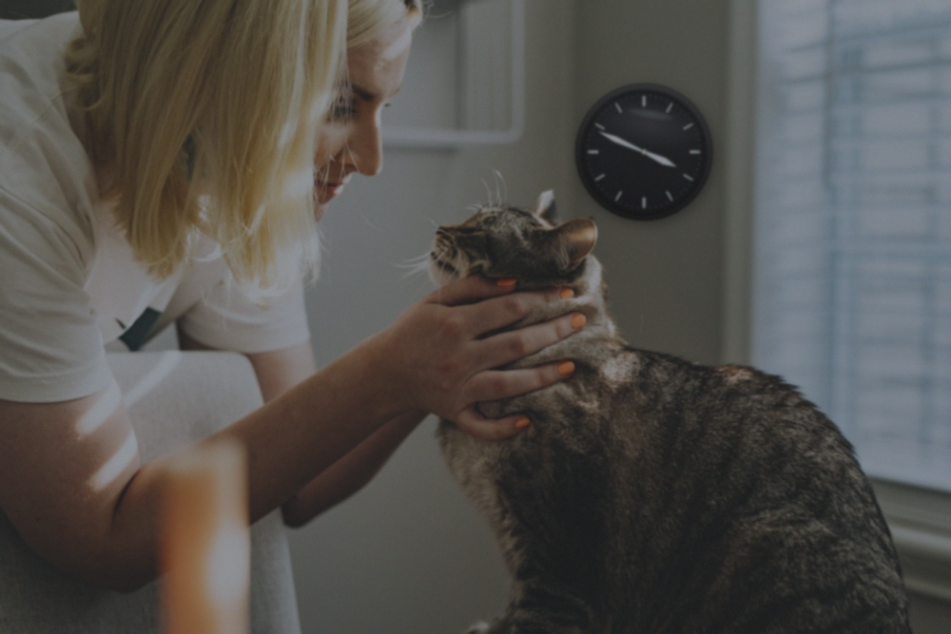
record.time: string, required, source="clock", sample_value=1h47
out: 3h49
